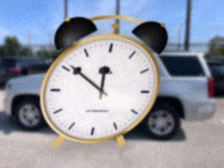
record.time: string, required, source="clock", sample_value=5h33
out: 11h51
